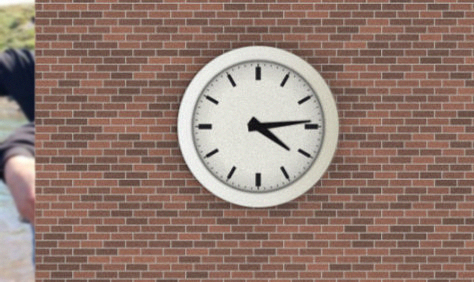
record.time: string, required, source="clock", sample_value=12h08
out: 4h14
